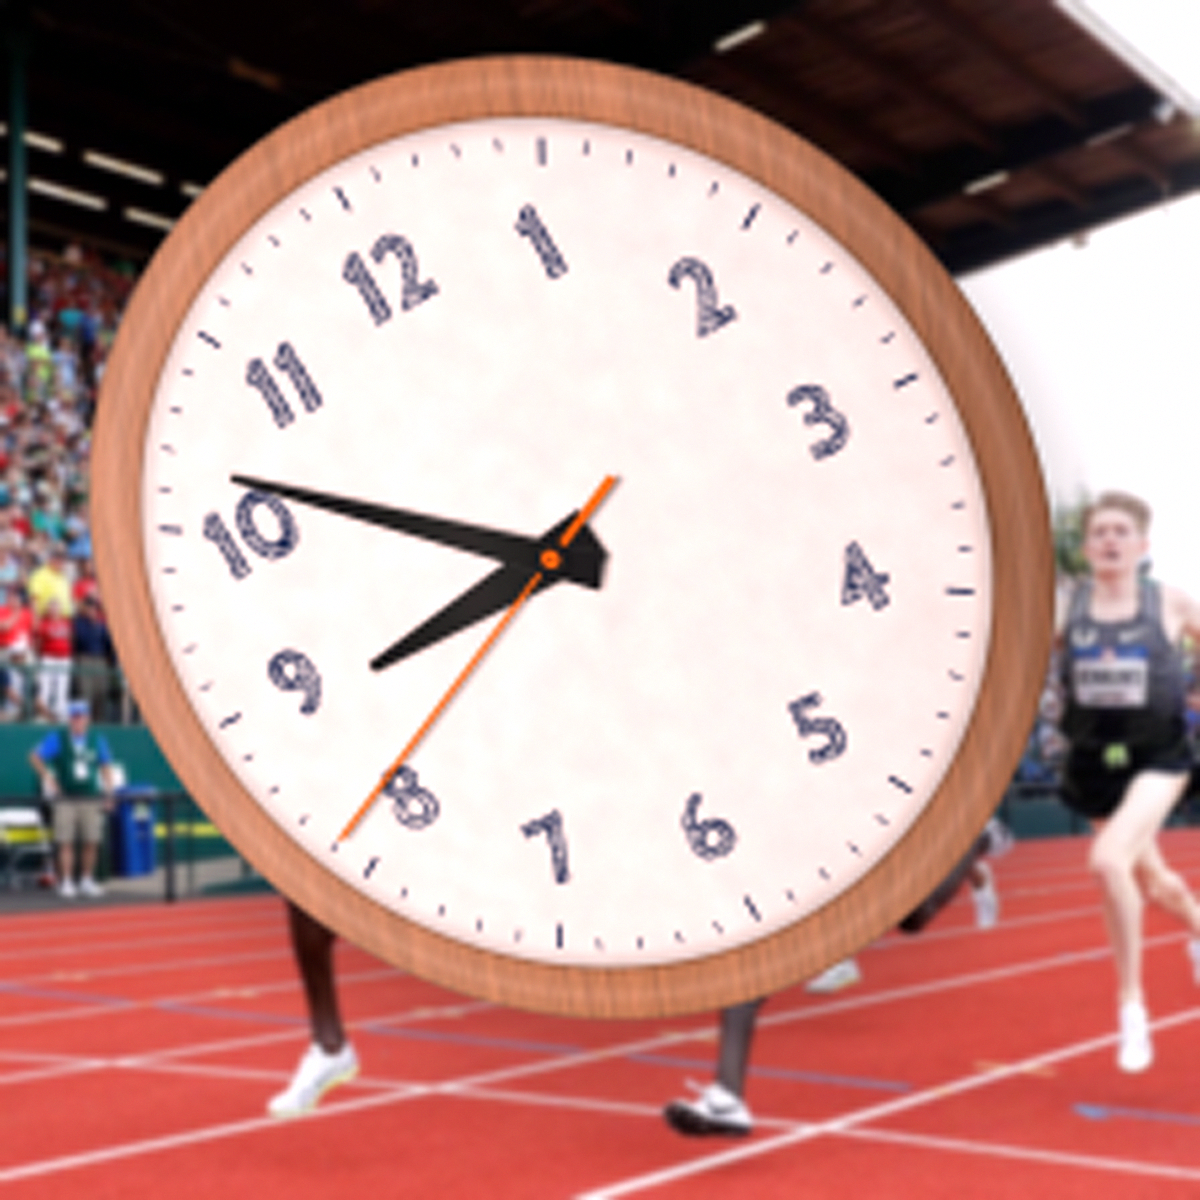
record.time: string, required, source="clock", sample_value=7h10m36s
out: 8h51m41s
